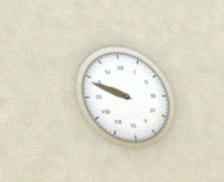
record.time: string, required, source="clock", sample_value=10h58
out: 9h49
